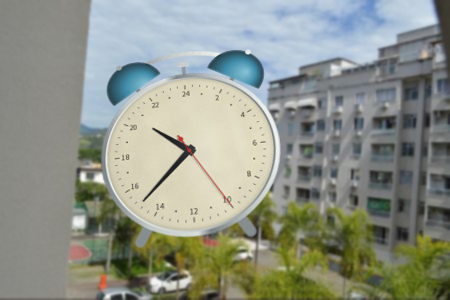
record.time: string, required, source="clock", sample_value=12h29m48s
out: 20h37m25s
